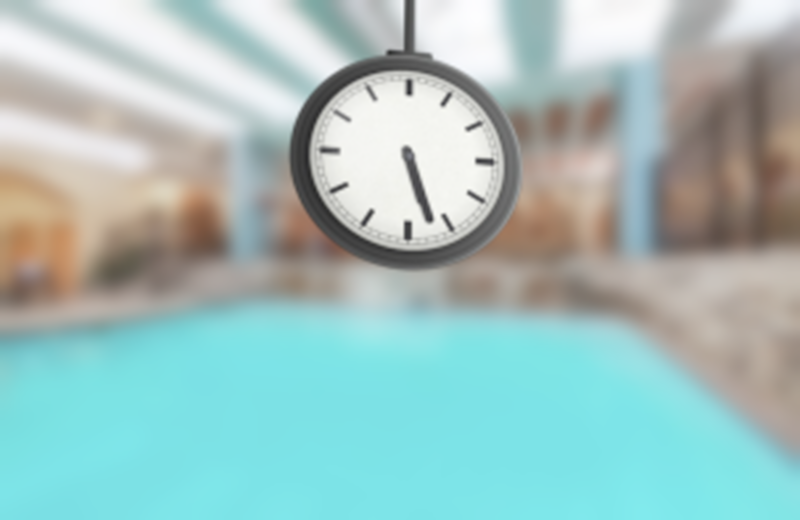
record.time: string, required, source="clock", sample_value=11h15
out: 5h27
